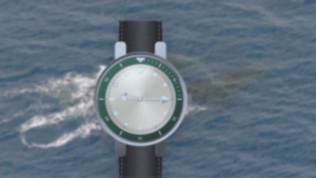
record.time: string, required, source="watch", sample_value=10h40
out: 9h15
